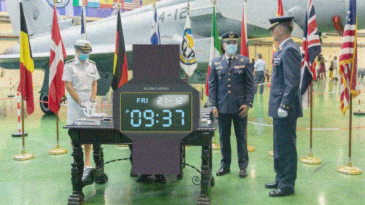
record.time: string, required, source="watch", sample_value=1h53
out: 9h37
